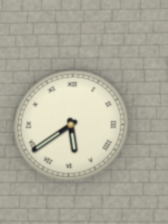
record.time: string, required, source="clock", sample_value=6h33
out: 5h39
